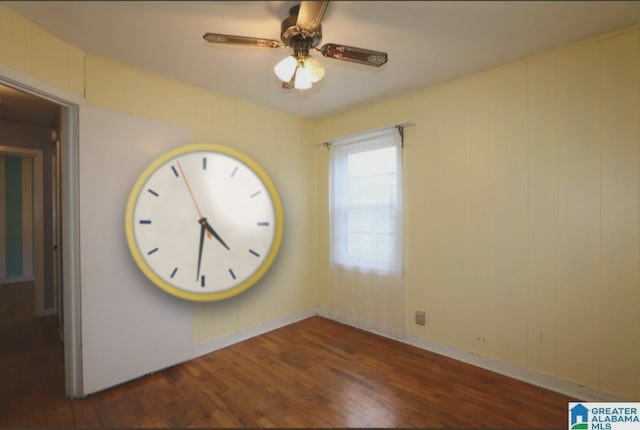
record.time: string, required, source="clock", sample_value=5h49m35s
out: 4h30m56s
